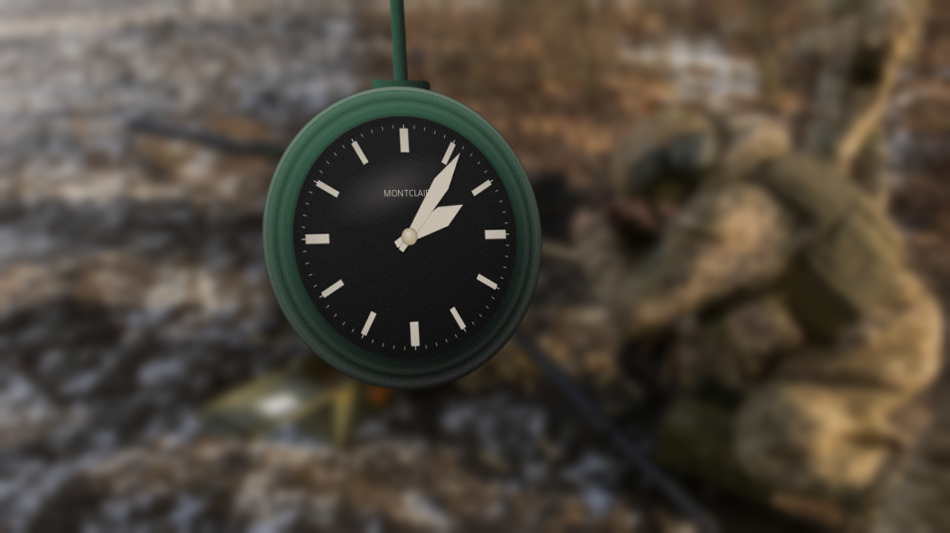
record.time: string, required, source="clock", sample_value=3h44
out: 2h06
